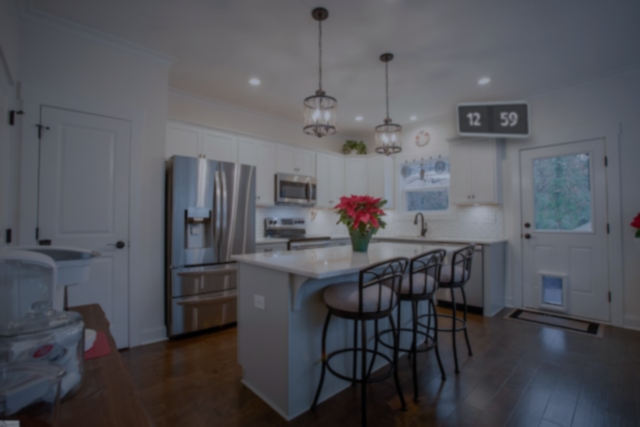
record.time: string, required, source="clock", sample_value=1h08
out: 12h59
